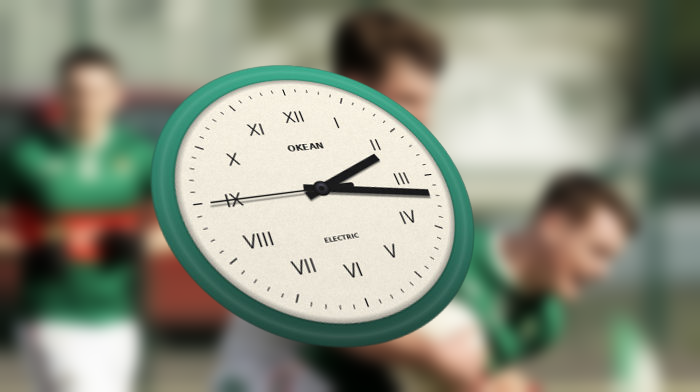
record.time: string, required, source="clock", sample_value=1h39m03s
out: 2h16m45s
